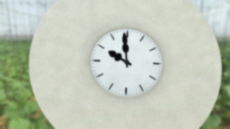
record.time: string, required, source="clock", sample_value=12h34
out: 9h59
